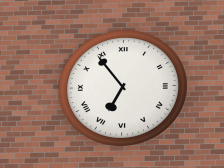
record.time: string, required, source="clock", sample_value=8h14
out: 6h54
